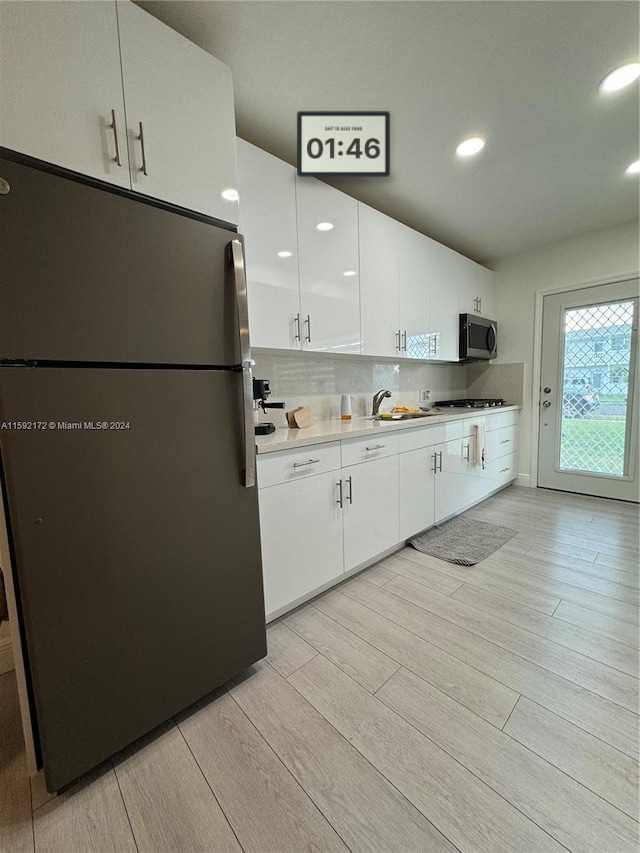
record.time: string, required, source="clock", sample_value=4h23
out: 1h46
